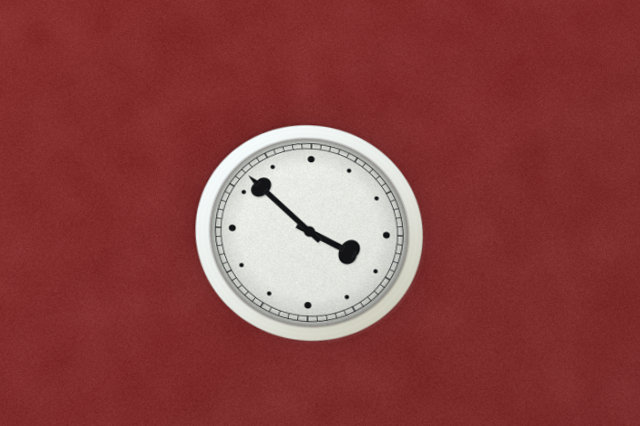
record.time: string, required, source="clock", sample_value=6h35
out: 3h52
